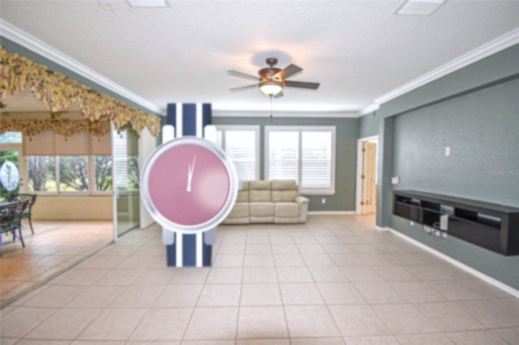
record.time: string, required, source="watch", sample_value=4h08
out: 12h02
